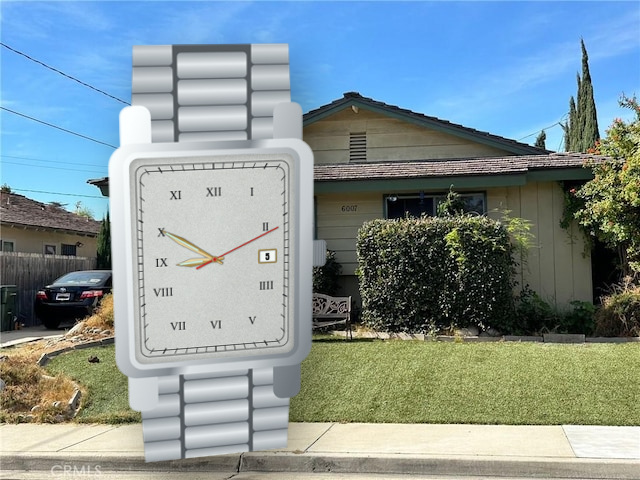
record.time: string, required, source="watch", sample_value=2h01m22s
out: 8h50m11s
